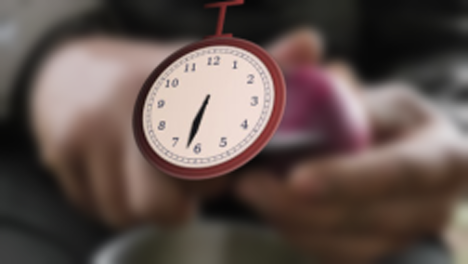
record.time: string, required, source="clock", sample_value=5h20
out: 6h32
